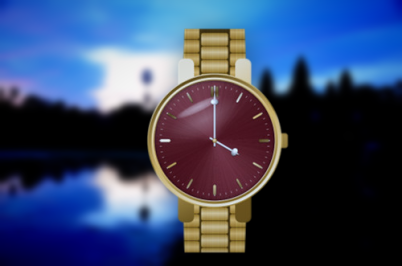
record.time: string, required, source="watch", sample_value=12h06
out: 4h00
